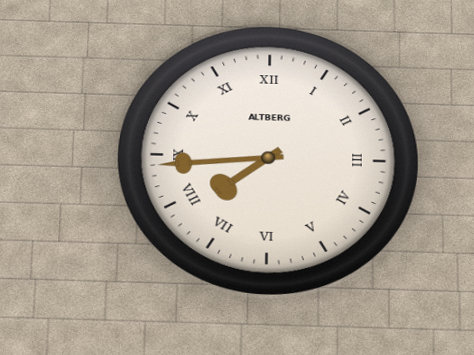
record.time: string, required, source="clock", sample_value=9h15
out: 7h44
